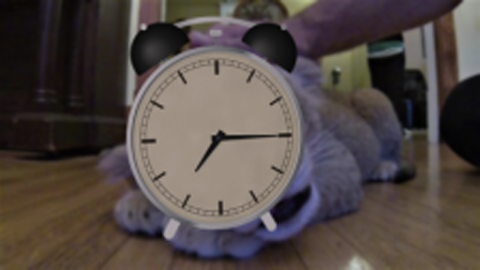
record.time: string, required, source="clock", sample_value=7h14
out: 7h15
